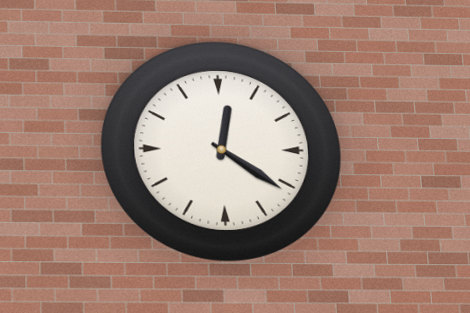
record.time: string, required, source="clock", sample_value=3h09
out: 12h21
